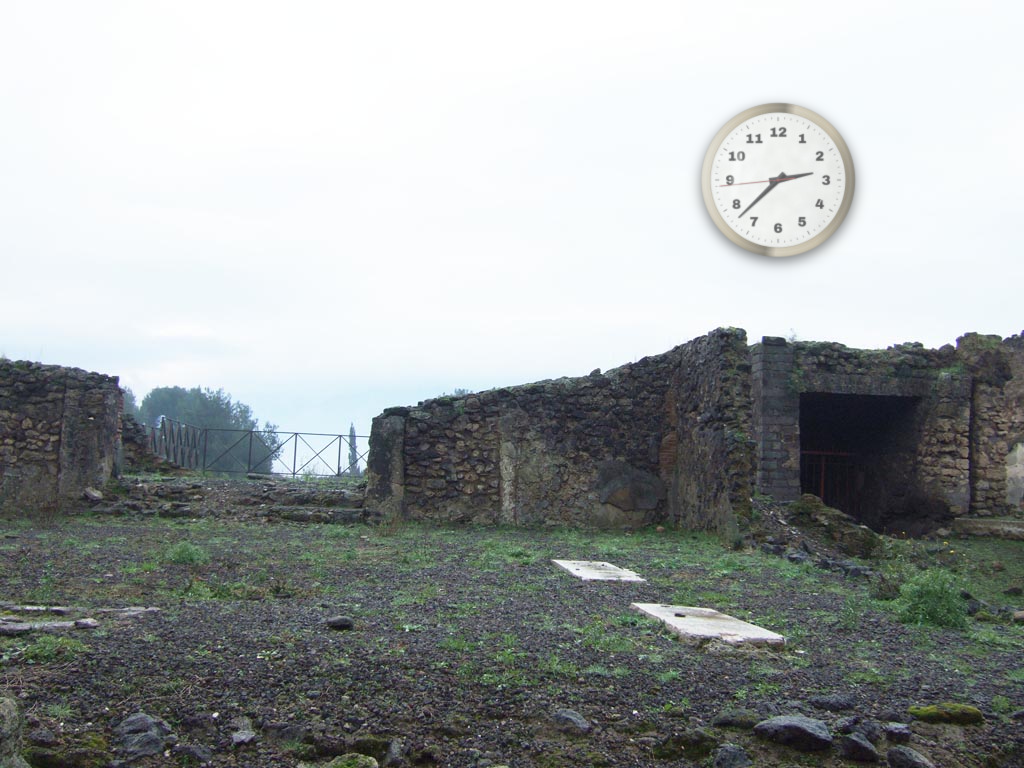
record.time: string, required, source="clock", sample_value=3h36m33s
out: 2h37m44s
